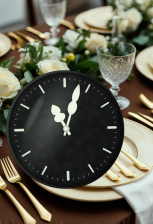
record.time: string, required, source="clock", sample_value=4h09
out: 11h03
